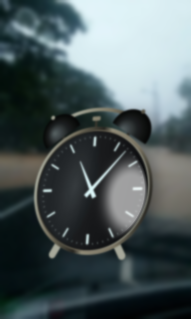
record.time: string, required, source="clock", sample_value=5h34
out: 11h07
